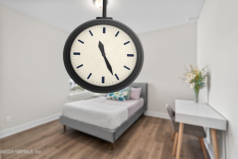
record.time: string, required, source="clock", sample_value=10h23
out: 11h26
